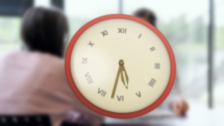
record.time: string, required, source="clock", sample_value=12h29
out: 5h32
